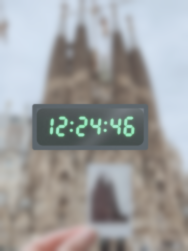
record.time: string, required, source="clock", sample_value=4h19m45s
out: 12h24m46s
